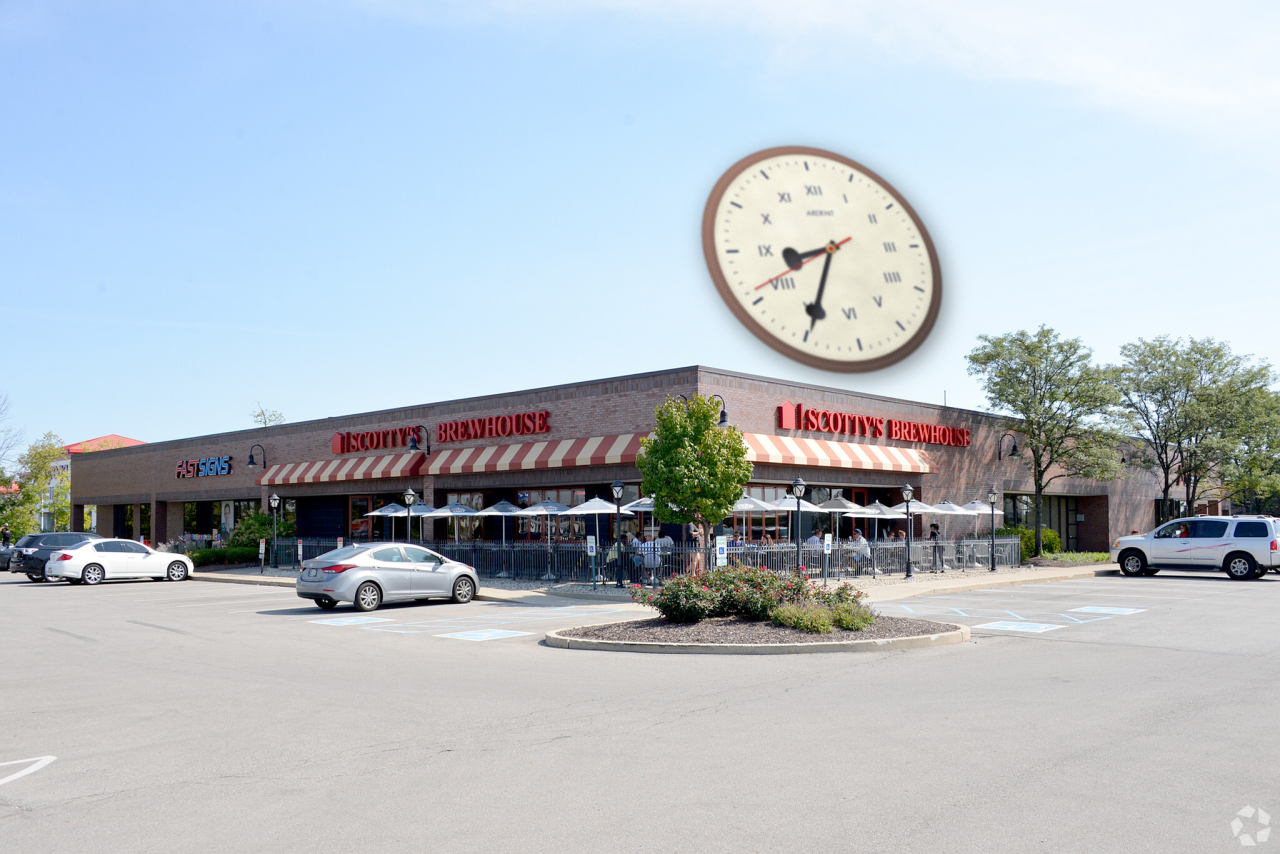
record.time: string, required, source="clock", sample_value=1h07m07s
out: 8h34m41s
